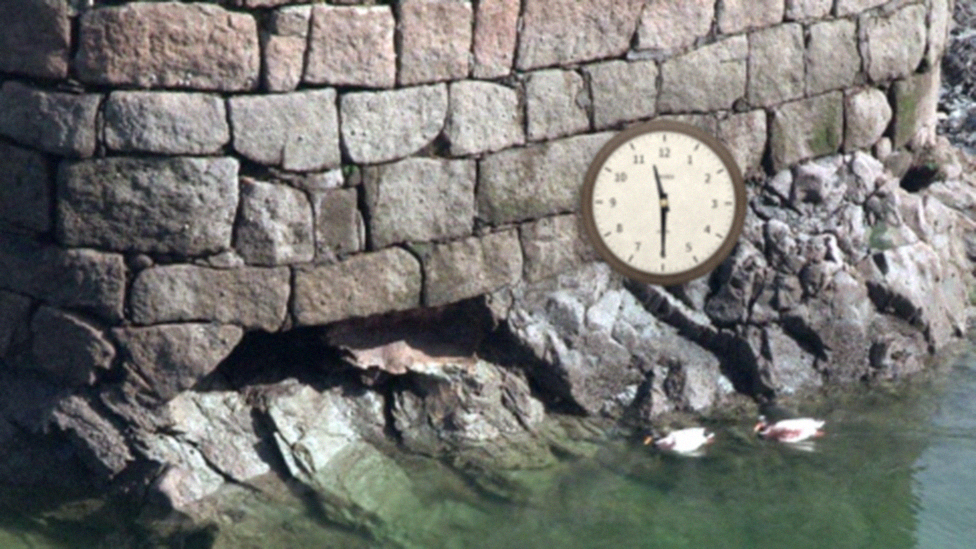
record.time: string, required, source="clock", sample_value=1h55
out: 11h30
